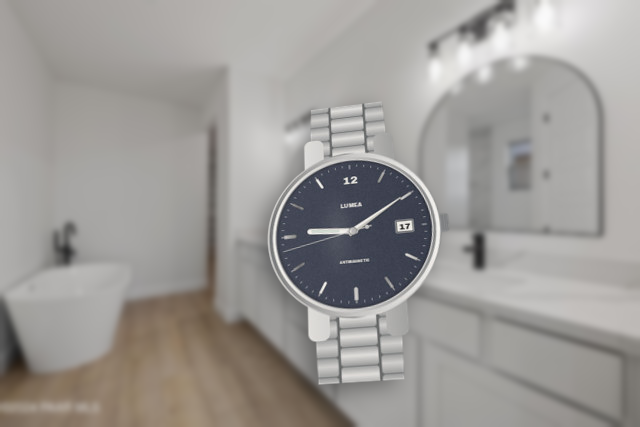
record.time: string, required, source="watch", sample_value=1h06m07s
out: 9h09m43s
